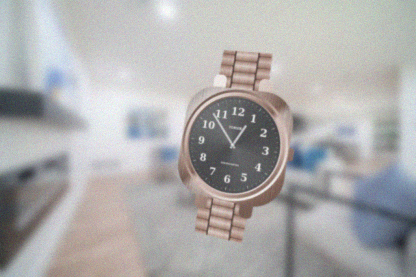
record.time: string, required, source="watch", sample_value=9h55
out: 12h53
